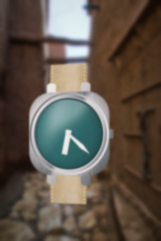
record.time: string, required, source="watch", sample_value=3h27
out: 6h22
